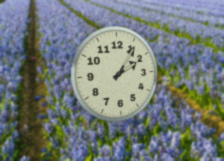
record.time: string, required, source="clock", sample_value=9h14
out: 2h06
